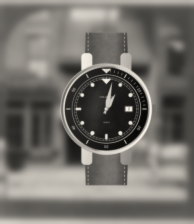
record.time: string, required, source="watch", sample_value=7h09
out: 1h02
